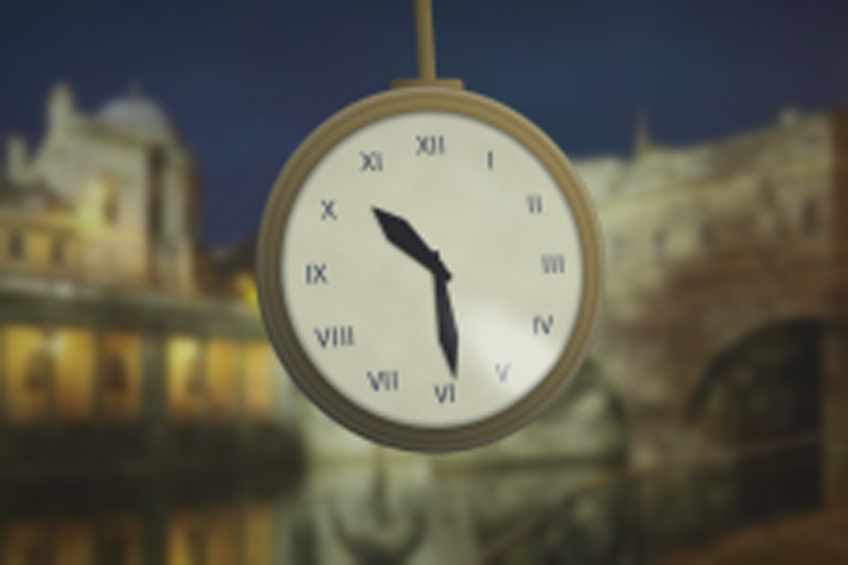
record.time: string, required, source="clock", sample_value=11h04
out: 10h29
